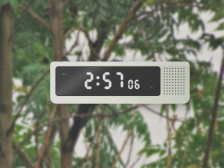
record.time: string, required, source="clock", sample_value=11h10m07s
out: 2h57m06s
